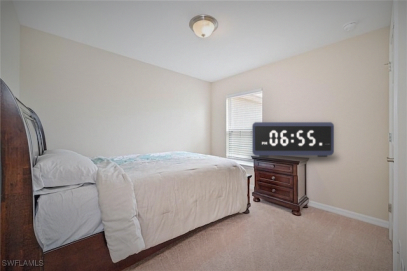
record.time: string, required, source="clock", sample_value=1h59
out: 6h55
